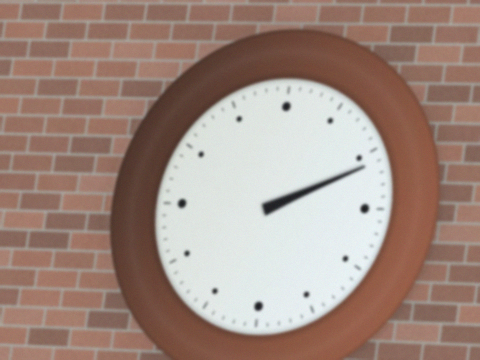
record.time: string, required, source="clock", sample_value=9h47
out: 2h11
